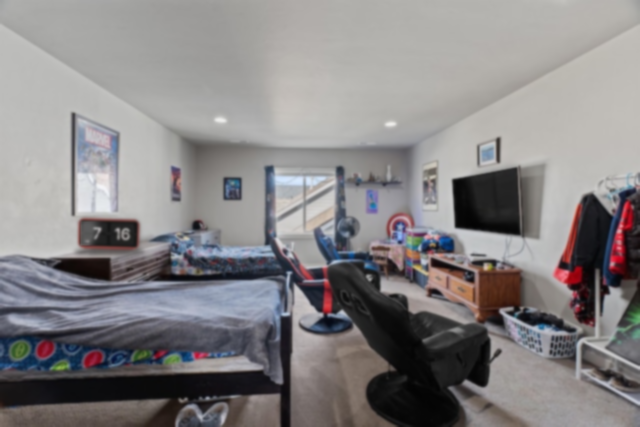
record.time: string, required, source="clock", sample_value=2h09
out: 7h16
